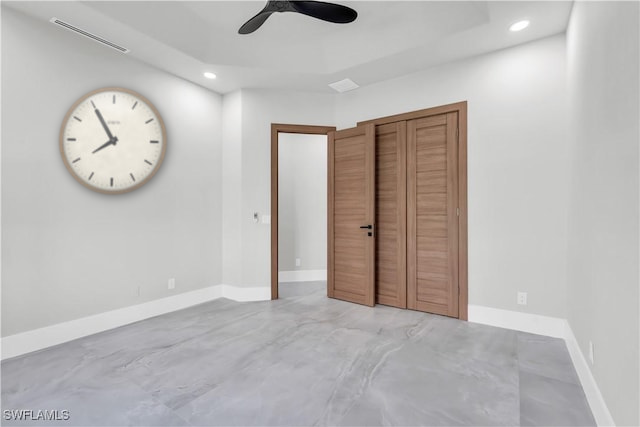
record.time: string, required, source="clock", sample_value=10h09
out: 7h55
